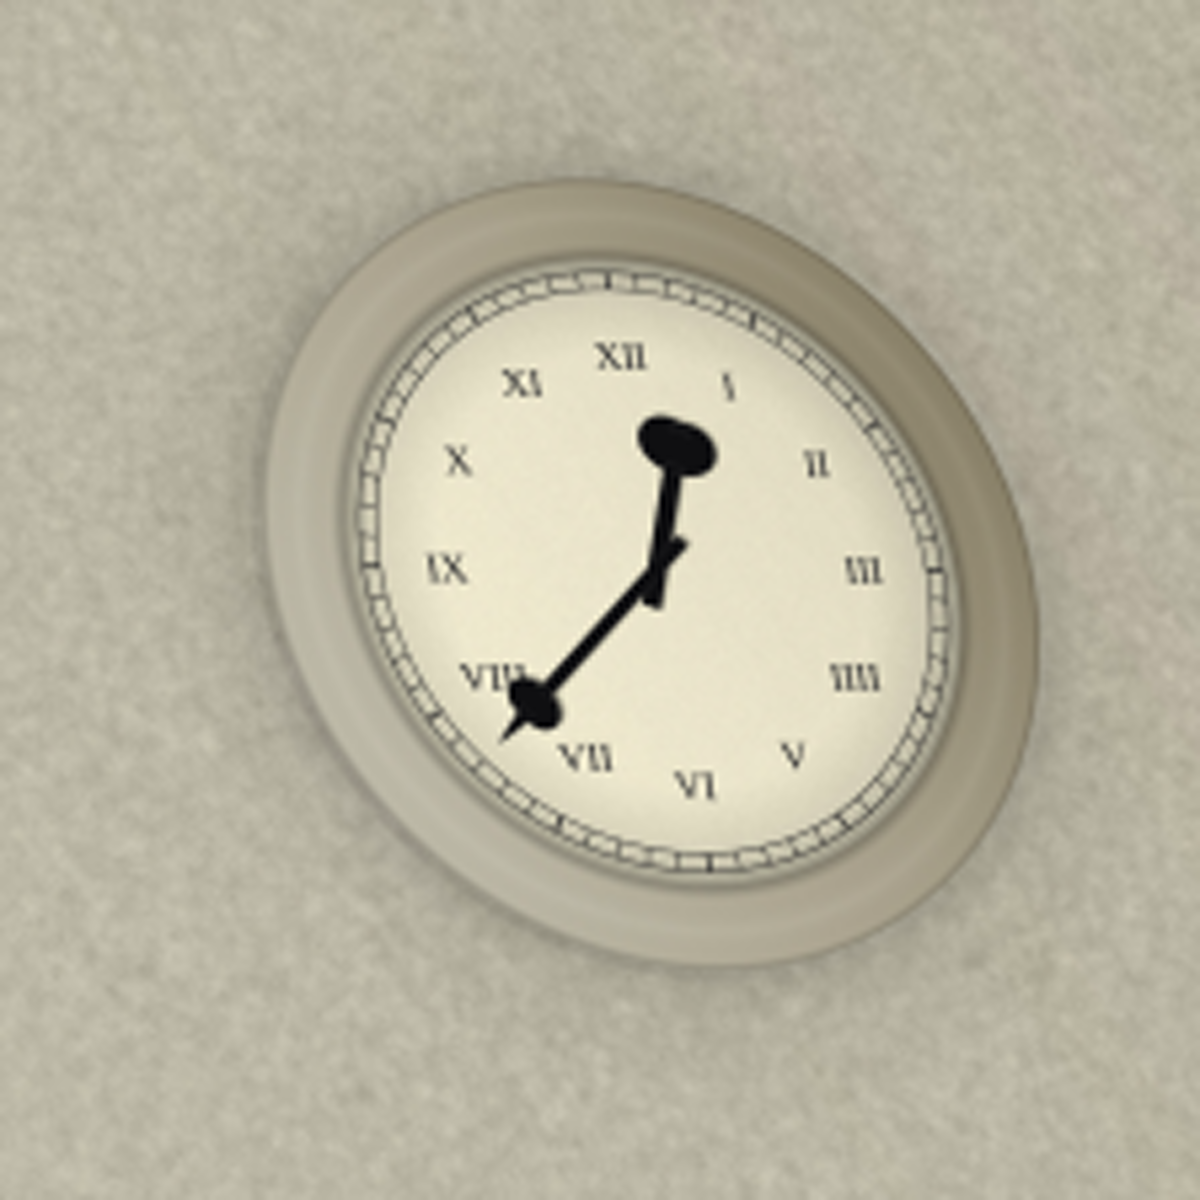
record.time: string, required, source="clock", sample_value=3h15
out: 12h38
